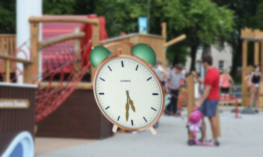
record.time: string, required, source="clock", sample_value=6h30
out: 5h32
